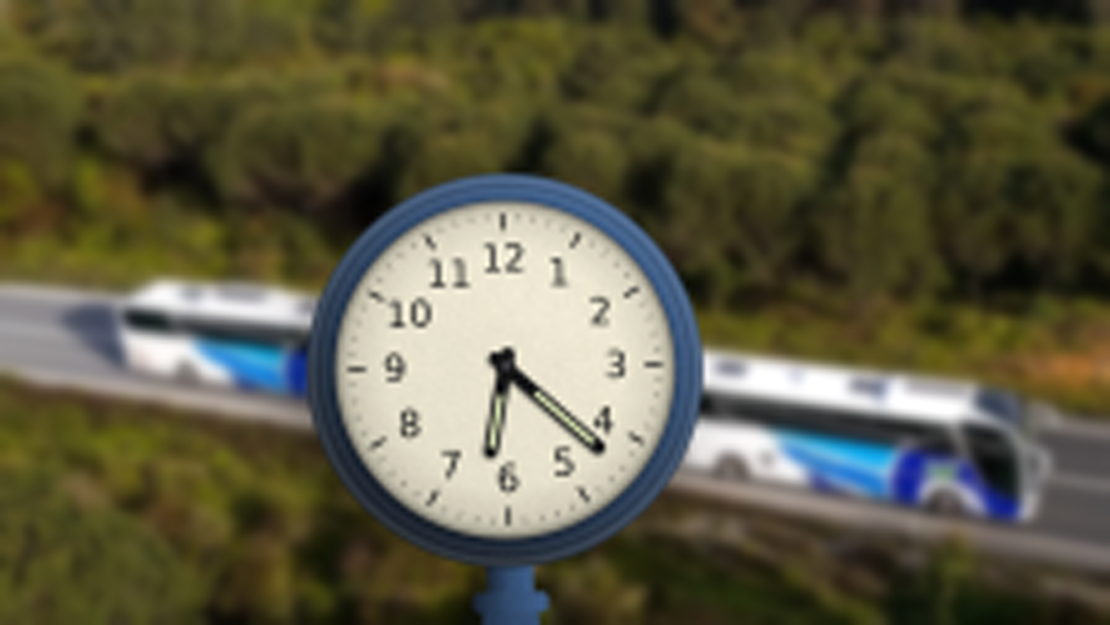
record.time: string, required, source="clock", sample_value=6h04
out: 6h22
